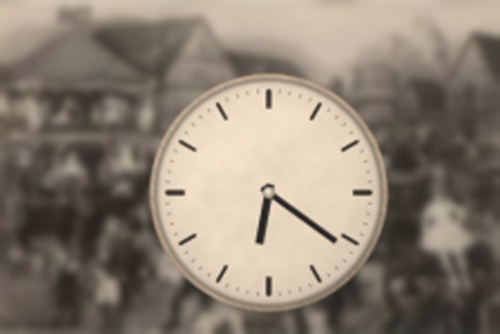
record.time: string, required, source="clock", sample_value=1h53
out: 6h21
